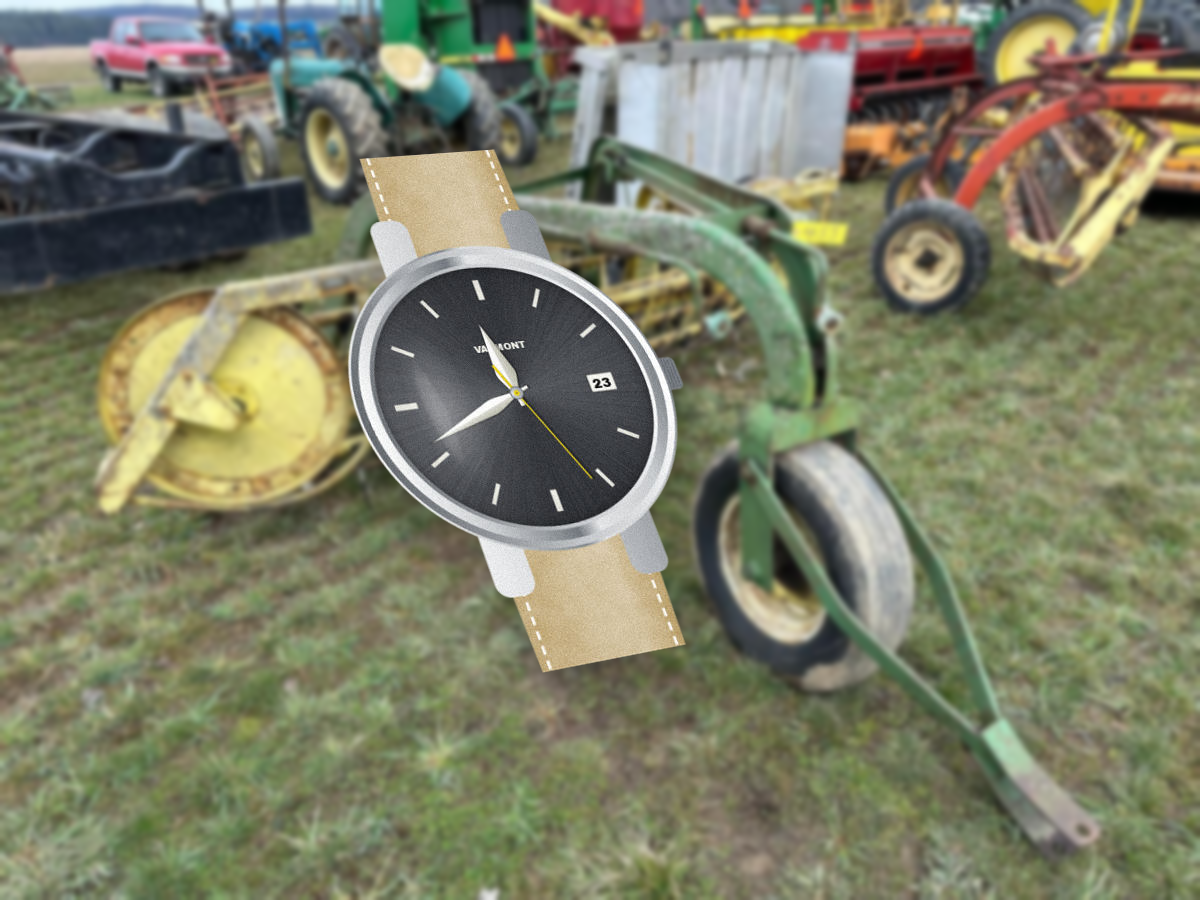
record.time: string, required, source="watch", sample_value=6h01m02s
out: 11h41m26s
